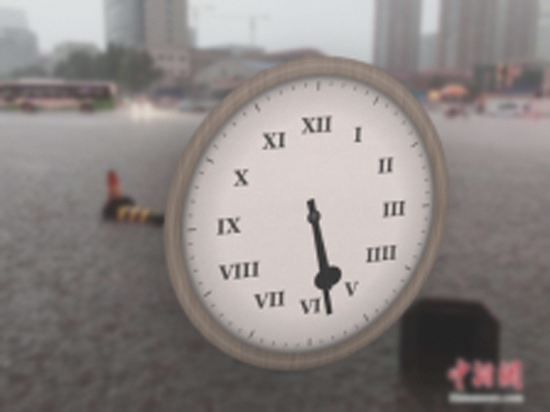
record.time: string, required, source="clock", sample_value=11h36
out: 5h28
